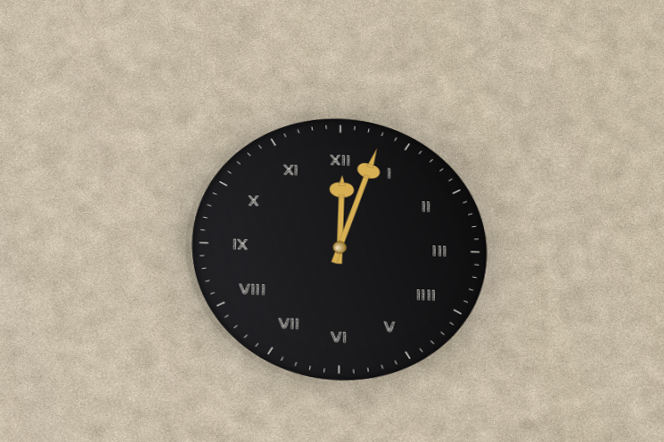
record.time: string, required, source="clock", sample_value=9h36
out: 12h03
